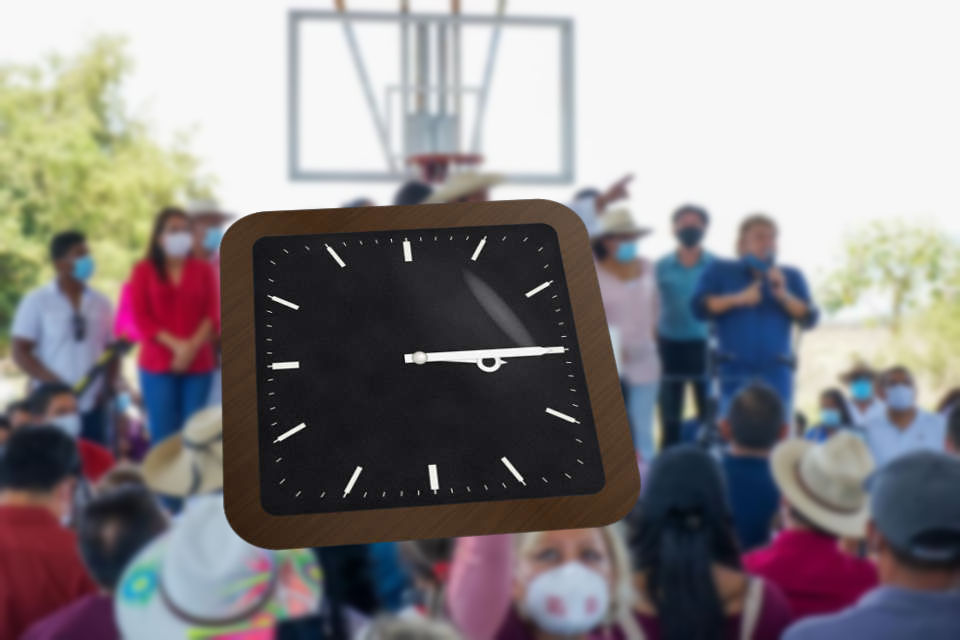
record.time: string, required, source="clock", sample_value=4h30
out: 3h15
